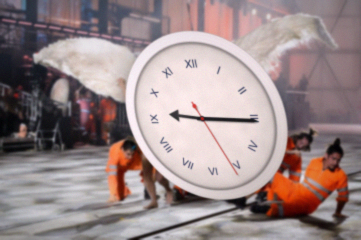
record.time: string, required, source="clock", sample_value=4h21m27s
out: 9h15m26s
